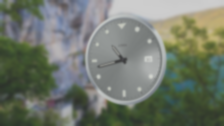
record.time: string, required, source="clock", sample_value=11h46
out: 10h43
